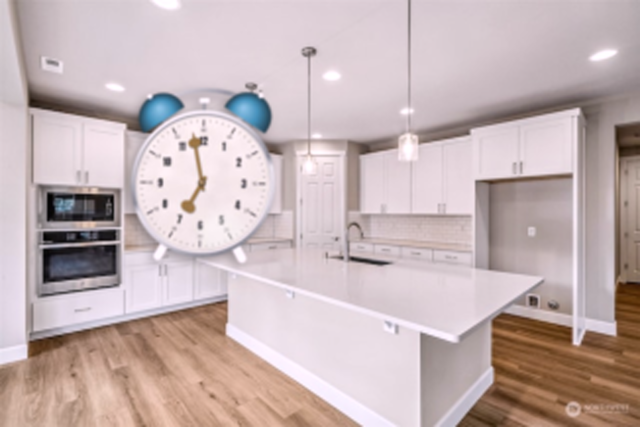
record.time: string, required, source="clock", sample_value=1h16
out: 6h58
